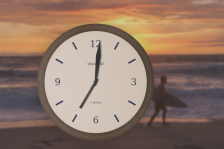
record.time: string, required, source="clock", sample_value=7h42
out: 7h01
